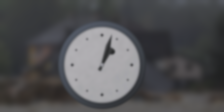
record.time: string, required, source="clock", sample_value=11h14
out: 1h03
